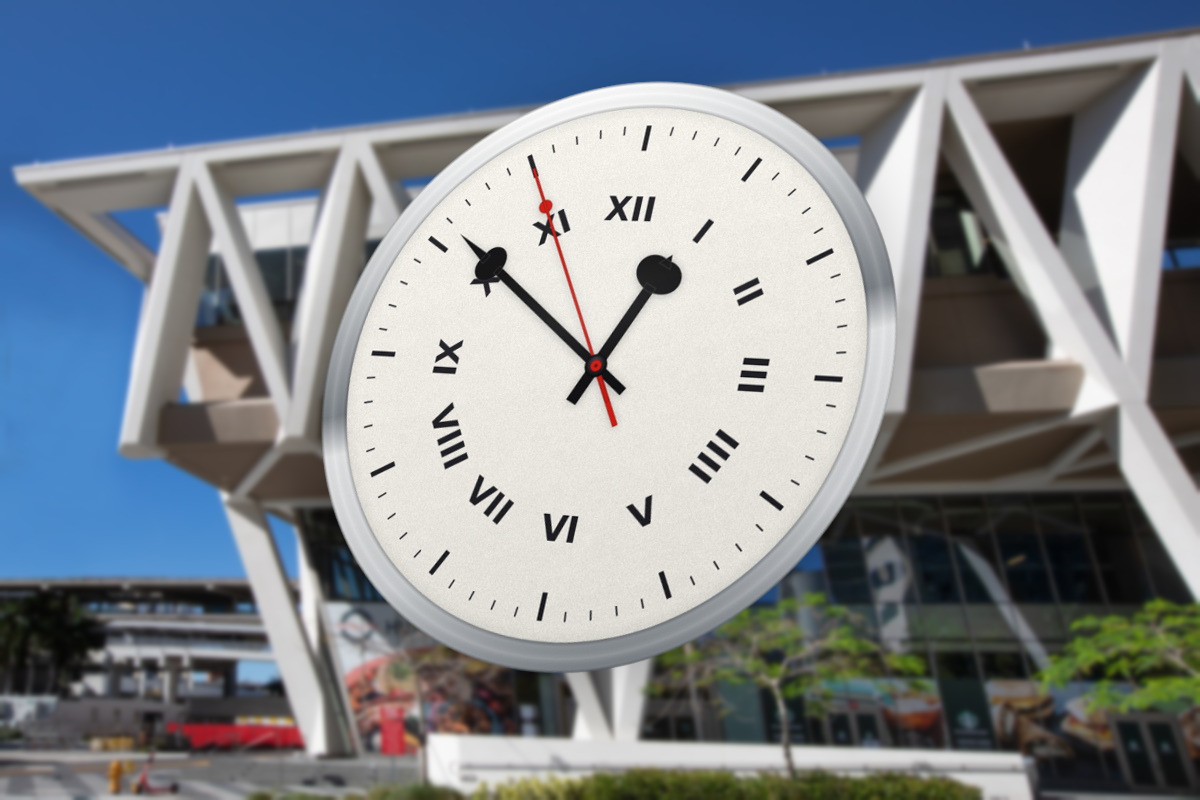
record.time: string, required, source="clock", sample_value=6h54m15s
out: 12h50m55s
